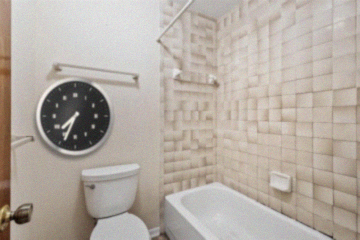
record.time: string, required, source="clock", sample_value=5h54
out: 7h34
